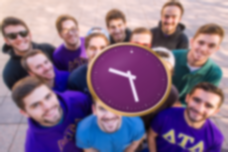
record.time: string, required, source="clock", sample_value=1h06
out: 9h27
